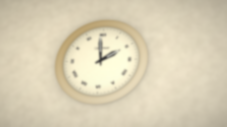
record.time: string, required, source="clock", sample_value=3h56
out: 1h59
